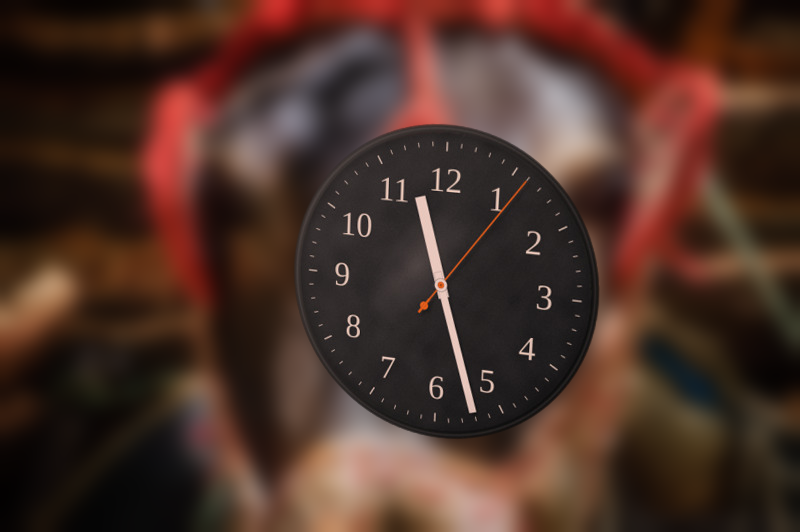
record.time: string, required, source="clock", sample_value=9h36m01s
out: 11h27m06s
